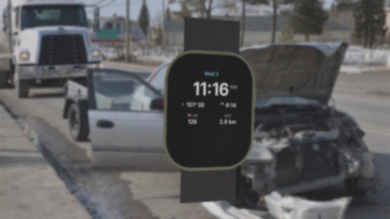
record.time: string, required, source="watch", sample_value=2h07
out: 11h16
